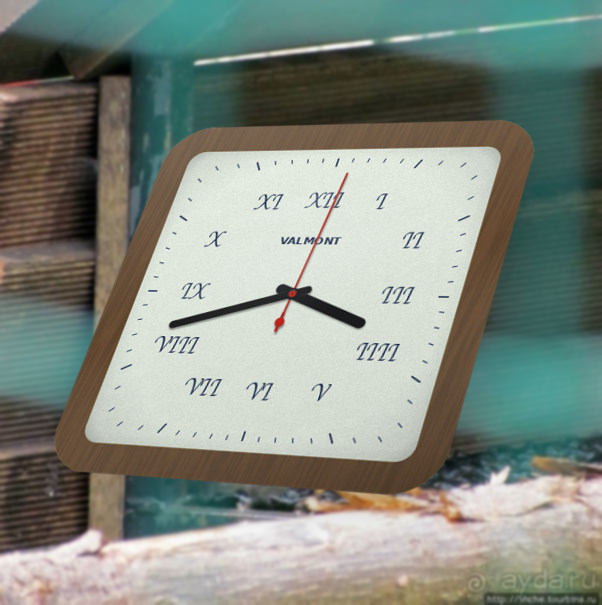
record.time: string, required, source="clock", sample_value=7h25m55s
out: 3h42m01s
